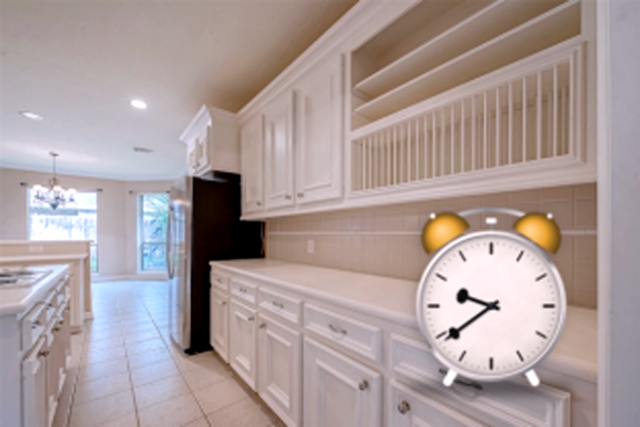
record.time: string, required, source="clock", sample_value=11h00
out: 9h39
